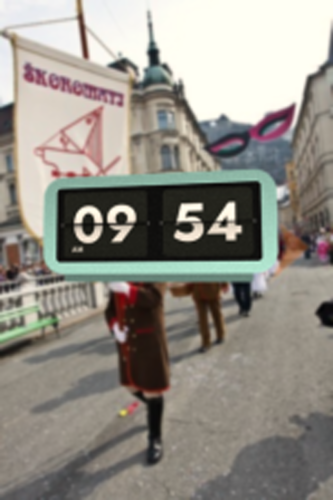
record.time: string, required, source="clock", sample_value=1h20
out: 9h54
